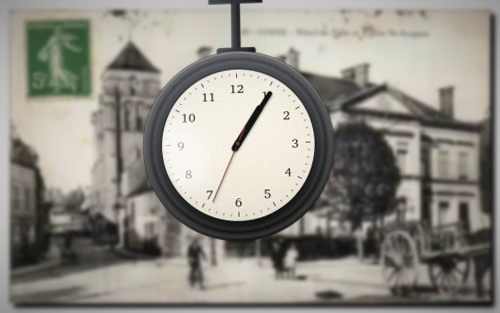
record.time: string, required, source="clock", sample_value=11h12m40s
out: 1h05m34s
